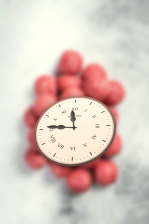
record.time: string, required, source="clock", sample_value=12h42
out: 11h46
